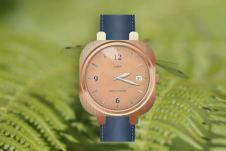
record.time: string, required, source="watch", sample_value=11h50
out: 2h18
